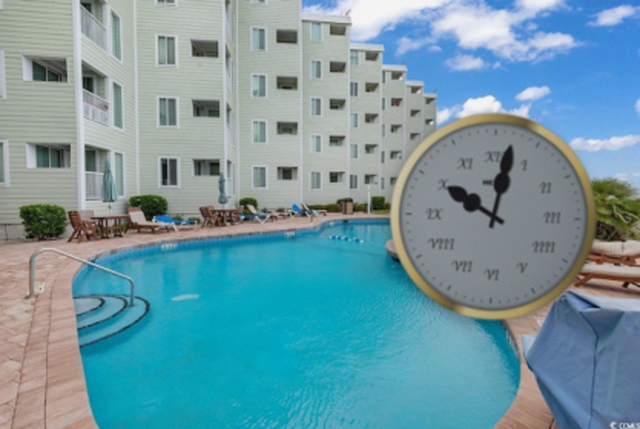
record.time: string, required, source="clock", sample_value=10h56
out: 10h02
